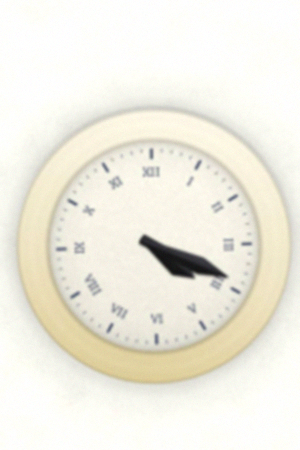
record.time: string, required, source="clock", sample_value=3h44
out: 4h19
